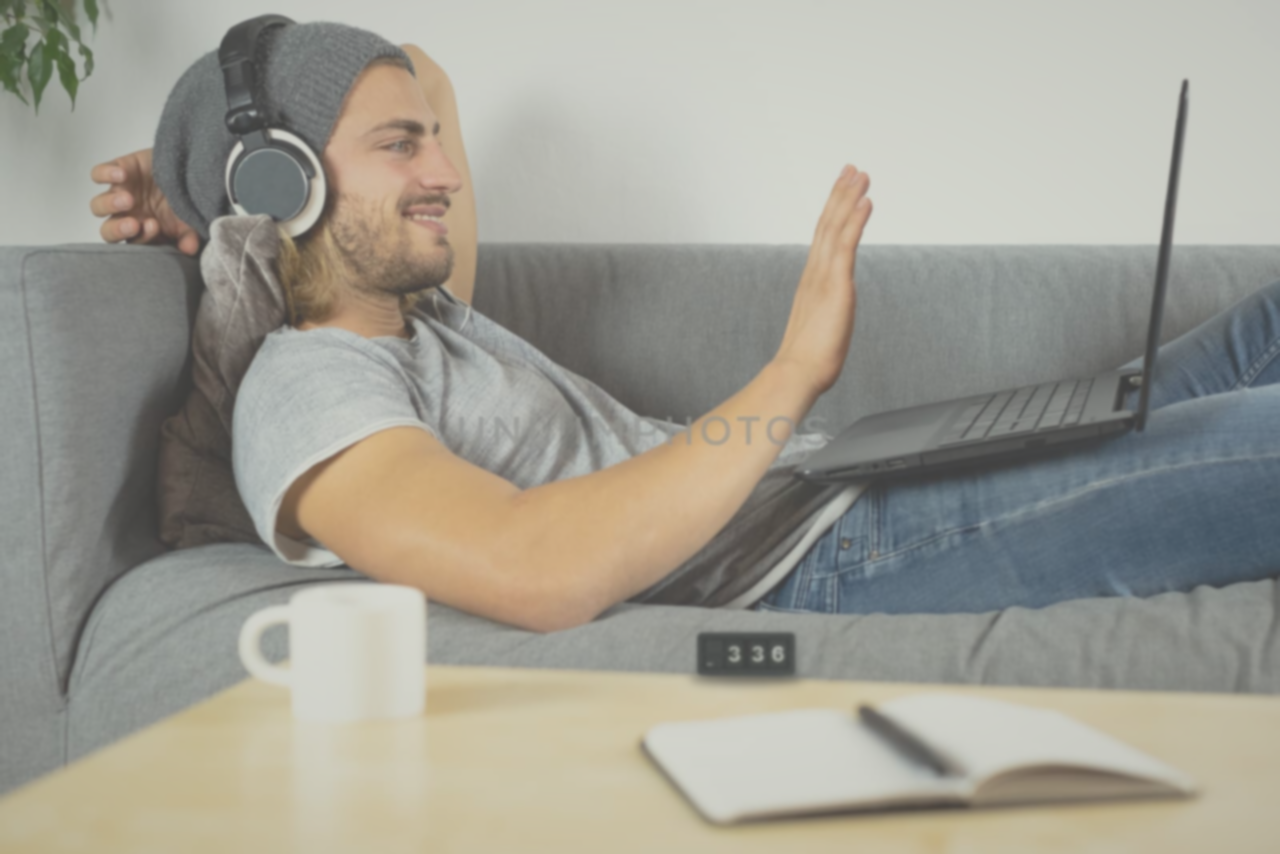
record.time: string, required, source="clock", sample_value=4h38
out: 3h36
